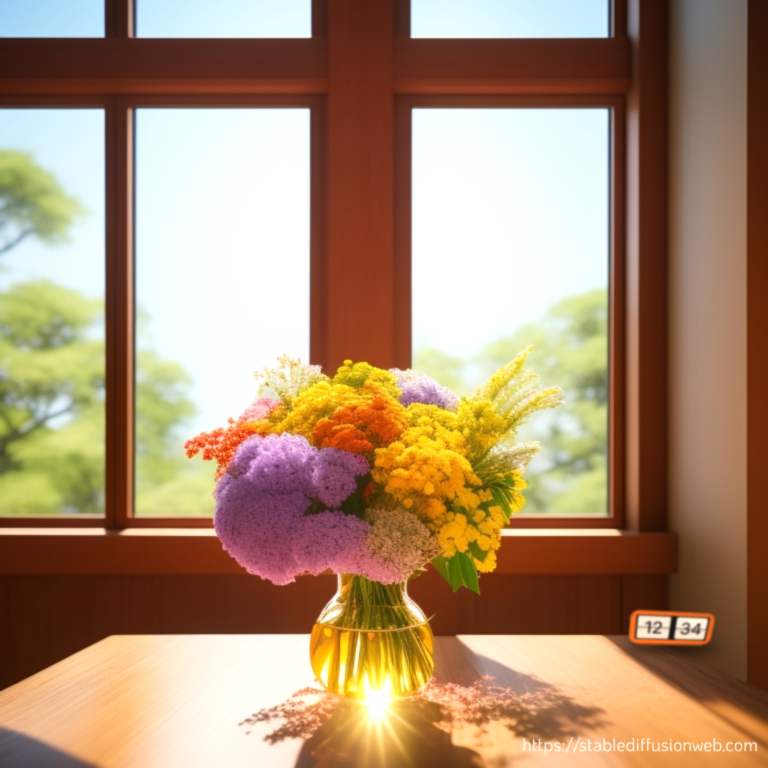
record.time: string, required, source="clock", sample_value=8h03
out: 12h34
